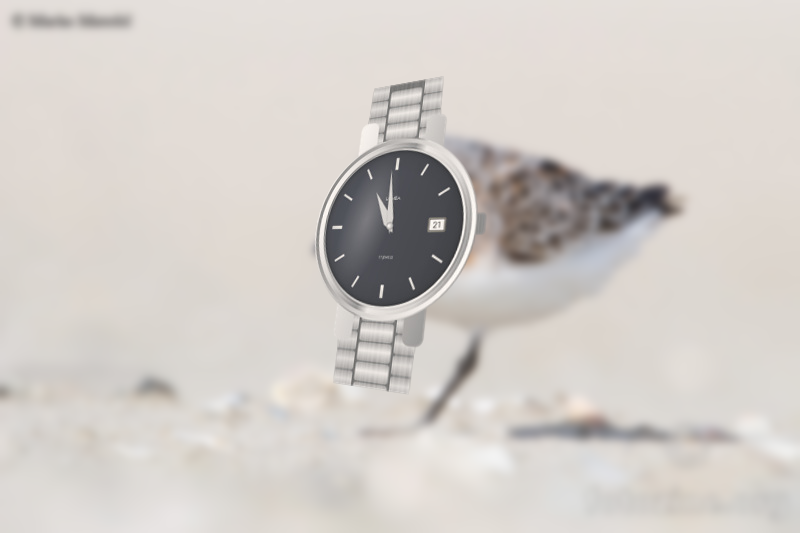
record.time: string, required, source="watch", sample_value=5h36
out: 10h59
